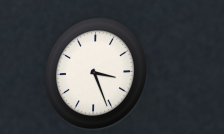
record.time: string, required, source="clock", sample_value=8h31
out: 3h26
